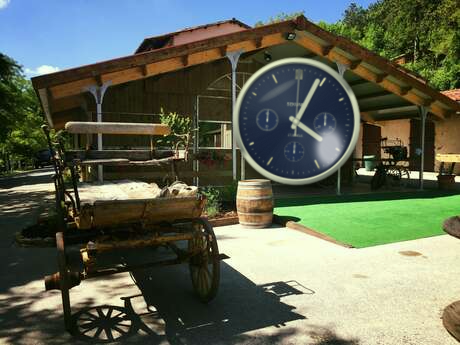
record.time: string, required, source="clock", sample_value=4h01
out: 4h04
